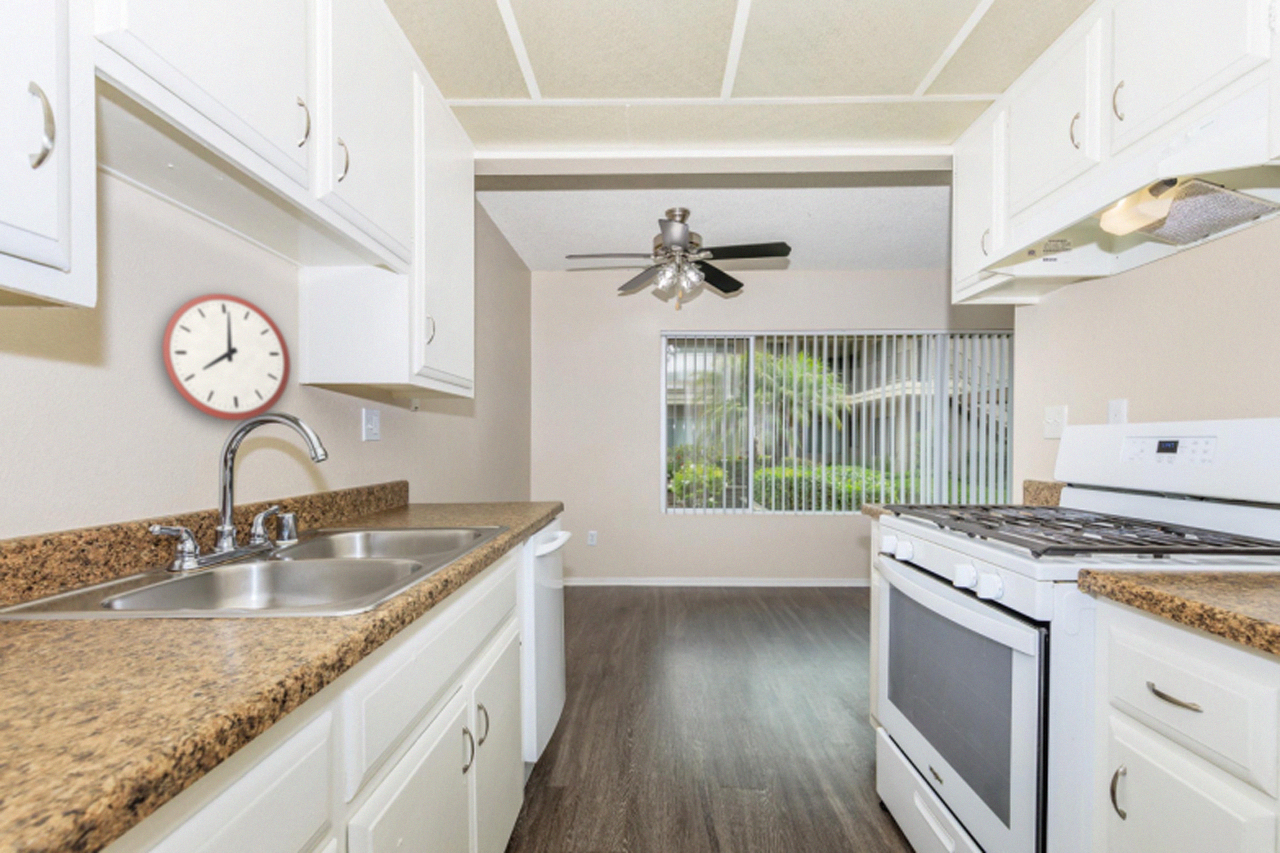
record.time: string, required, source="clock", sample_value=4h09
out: 8h01
